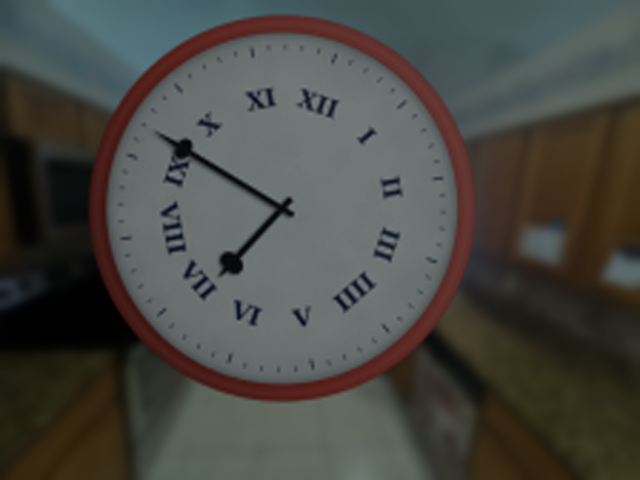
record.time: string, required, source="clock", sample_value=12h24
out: 6h47
